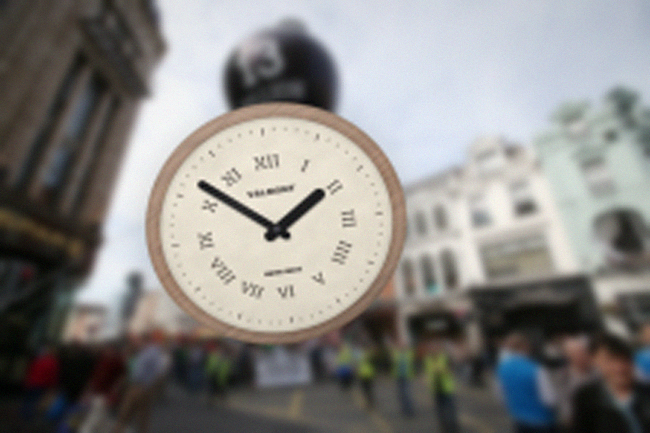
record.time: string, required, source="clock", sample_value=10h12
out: 1h52
